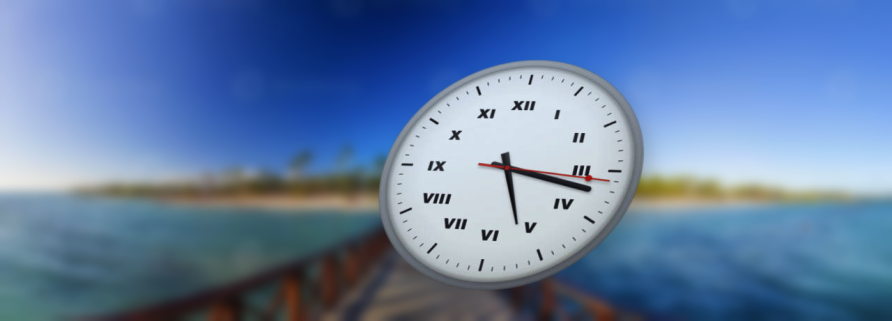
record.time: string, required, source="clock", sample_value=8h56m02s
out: 5h17m16s
